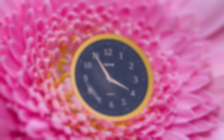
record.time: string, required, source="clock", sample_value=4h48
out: 3h55
